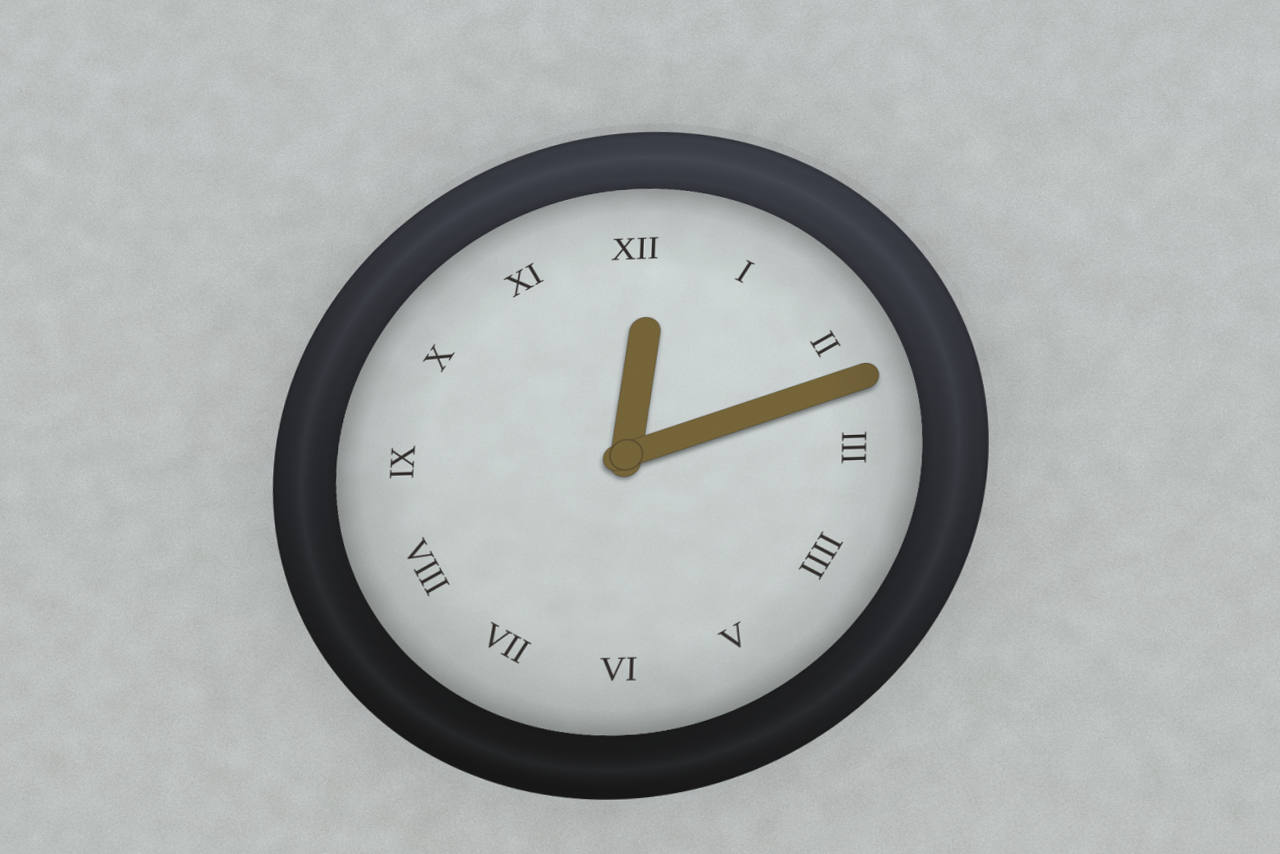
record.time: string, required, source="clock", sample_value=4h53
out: 12h12
